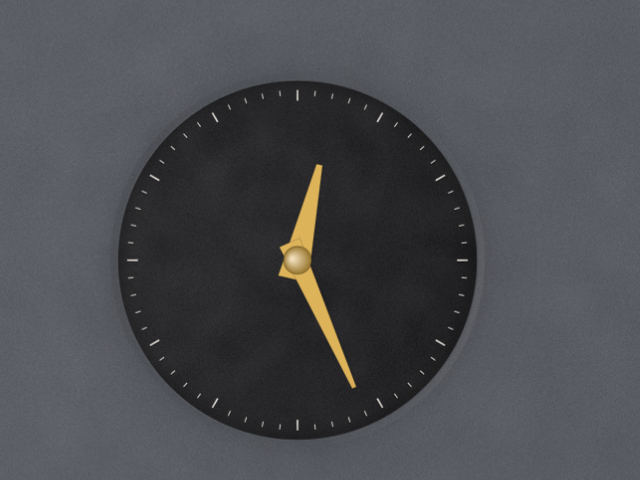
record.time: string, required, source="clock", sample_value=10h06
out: 12h26
